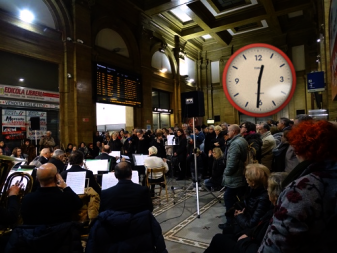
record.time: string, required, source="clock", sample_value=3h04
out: 12h31
